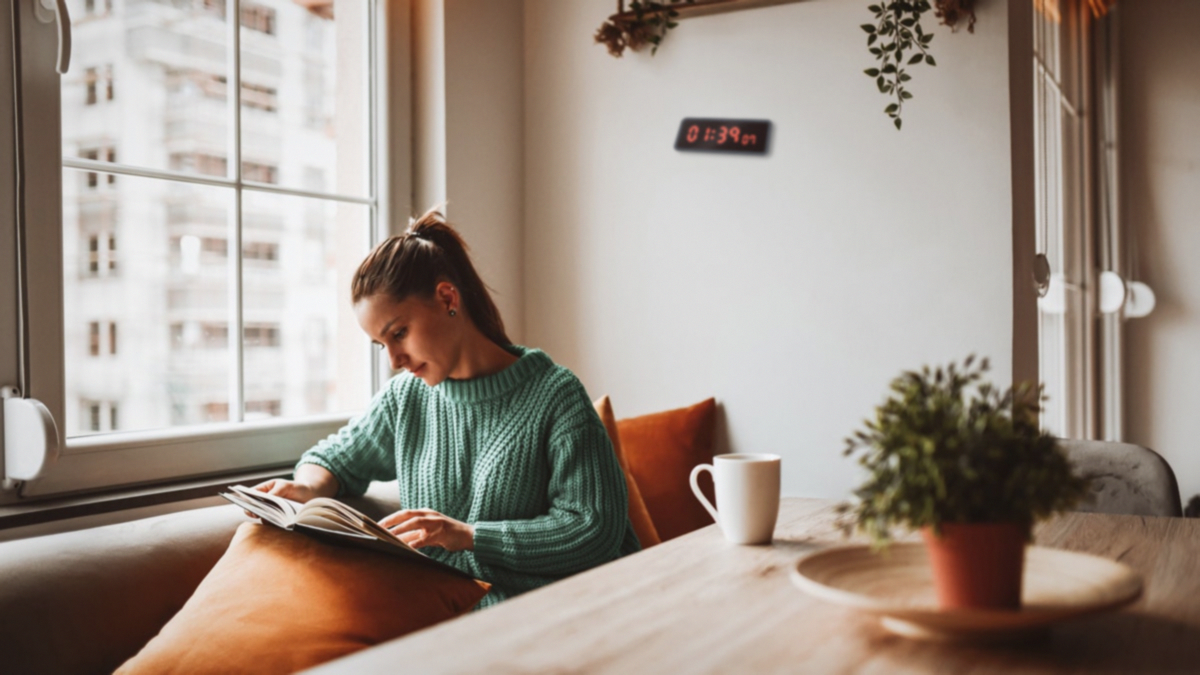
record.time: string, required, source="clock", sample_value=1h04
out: 1h39
